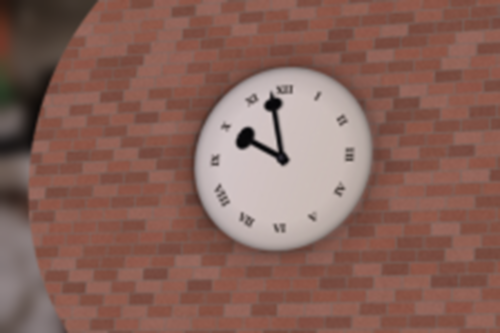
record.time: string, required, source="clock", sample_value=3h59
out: 9h58
